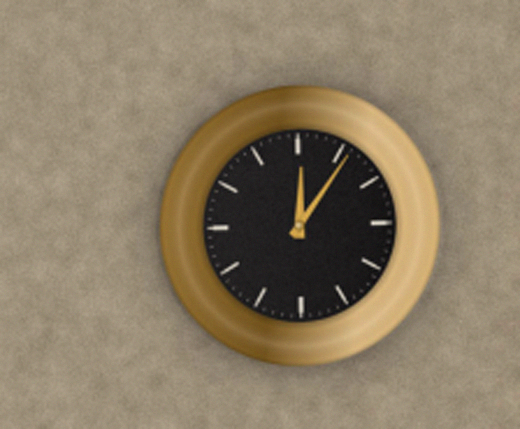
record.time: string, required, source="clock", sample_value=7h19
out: 12h06
